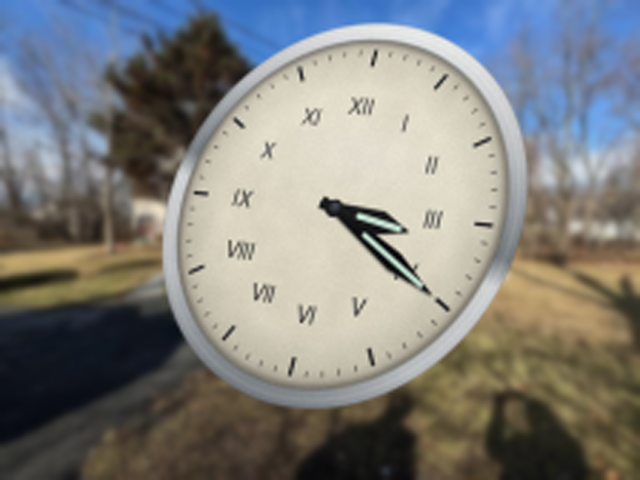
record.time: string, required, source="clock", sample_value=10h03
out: 3h20
